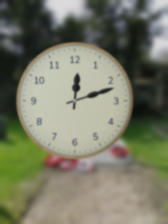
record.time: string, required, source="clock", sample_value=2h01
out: 12h12
